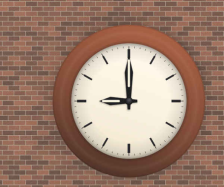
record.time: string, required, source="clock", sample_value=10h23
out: 9h00
